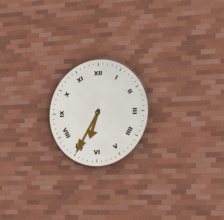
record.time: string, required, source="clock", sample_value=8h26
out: 6h35
